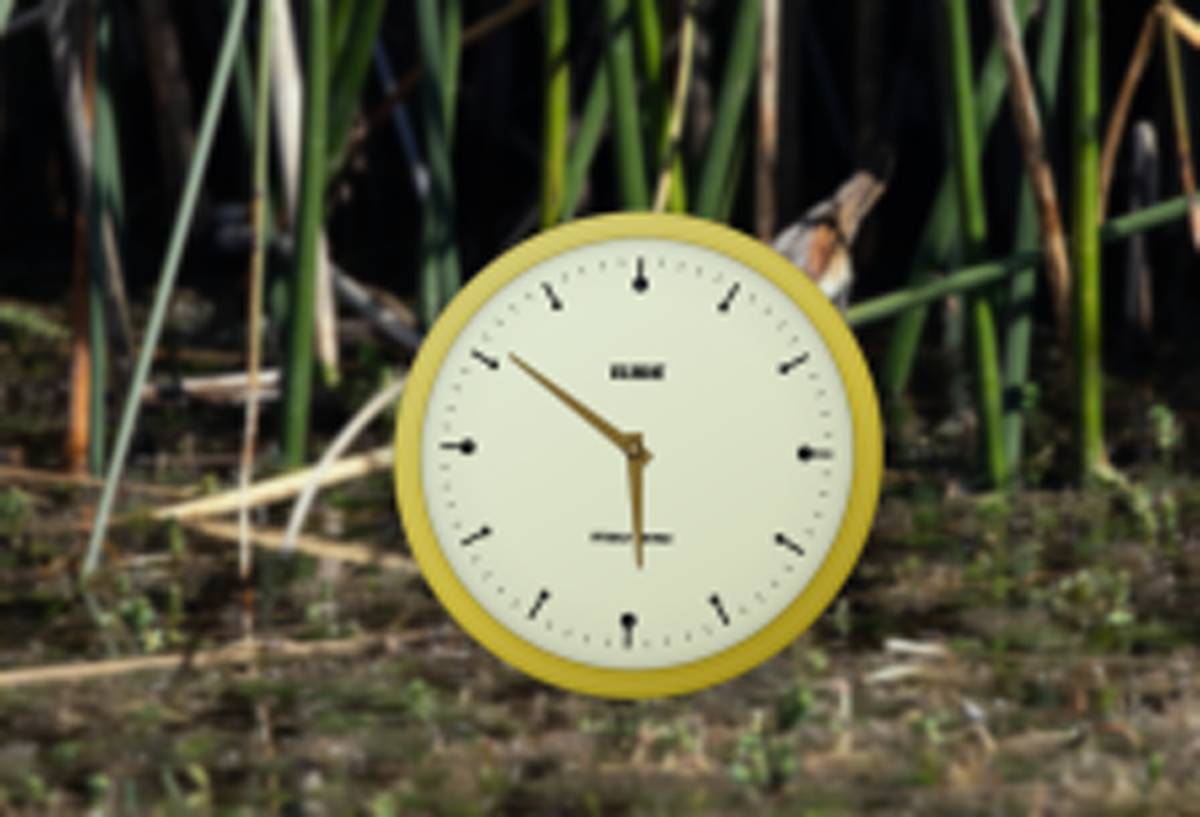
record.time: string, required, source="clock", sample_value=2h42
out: 5h51
